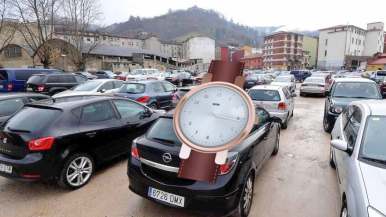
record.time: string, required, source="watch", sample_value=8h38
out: 3h16
